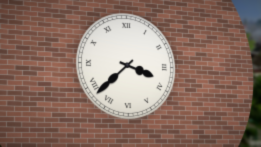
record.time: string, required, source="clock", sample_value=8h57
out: 3h38
